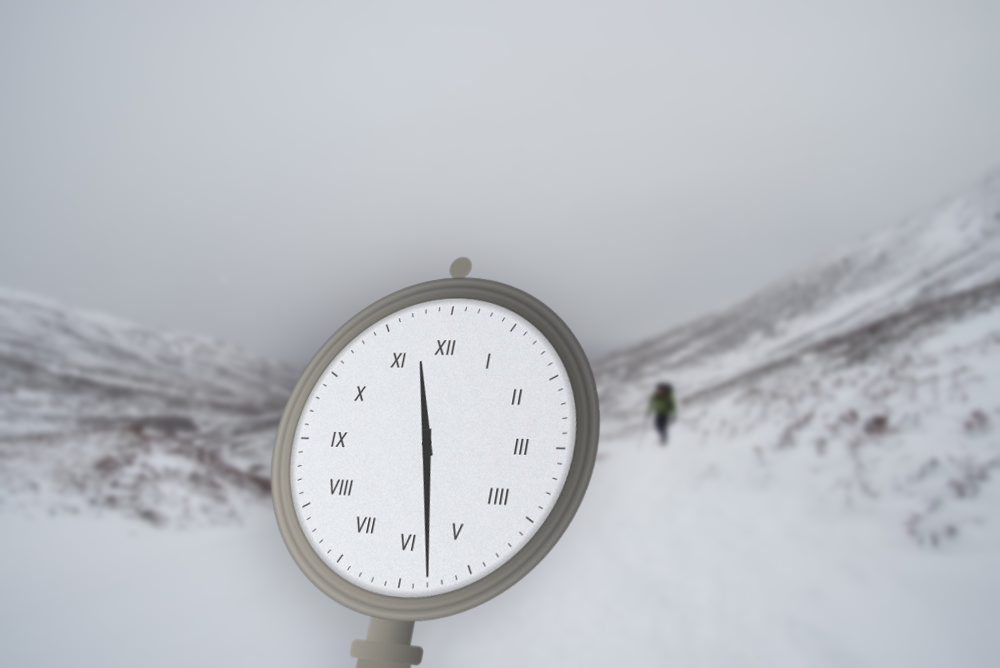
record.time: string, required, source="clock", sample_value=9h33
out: 11h28
